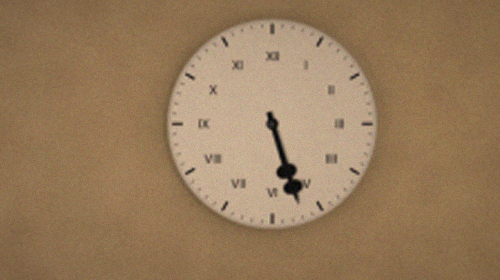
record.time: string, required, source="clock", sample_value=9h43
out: 5h27
